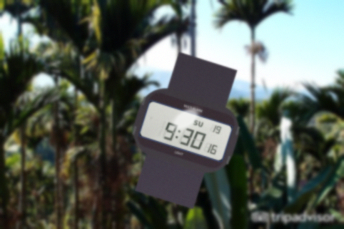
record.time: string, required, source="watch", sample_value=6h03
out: 9h30
